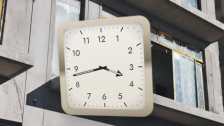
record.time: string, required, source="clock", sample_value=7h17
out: 3h43
